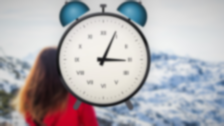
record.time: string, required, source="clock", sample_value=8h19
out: 3h04
